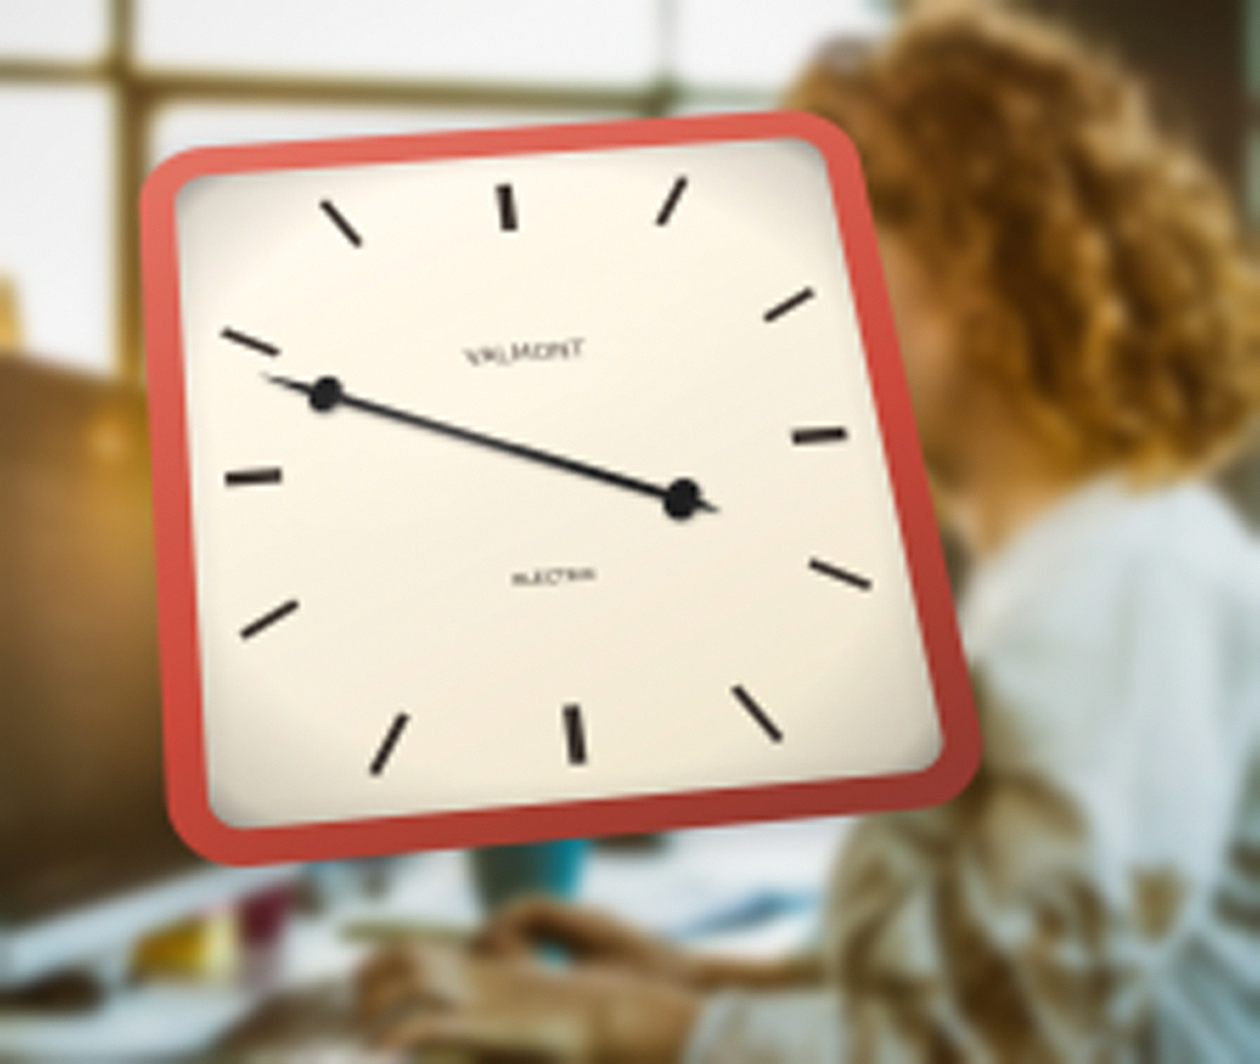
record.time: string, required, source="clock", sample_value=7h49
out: 3h49
